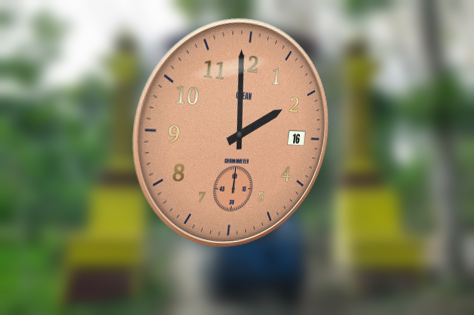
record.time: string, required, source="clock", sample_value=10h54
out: 1h59
